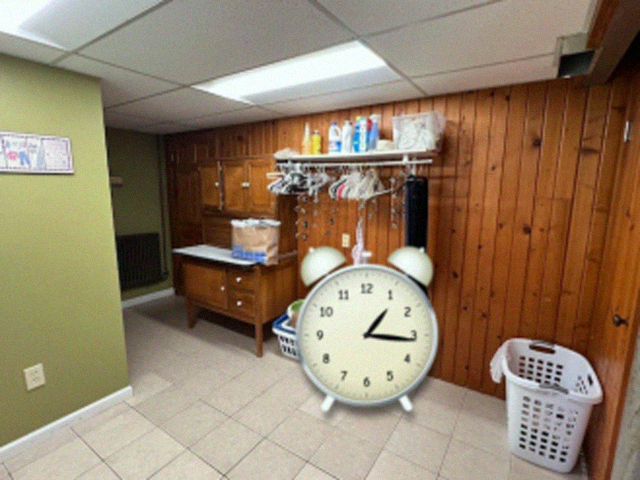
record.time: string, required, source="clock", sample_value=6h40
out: 1h16
